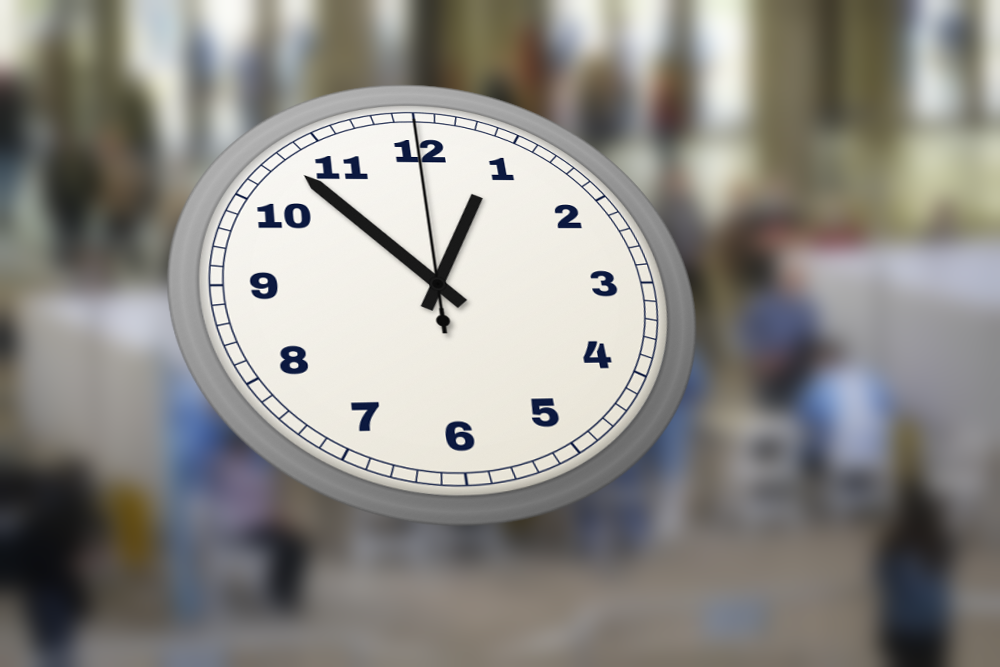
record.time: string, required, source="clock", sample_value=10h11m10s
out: 12h53m00s
